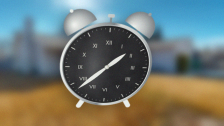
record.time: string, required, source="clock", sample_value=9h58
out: 1h38
